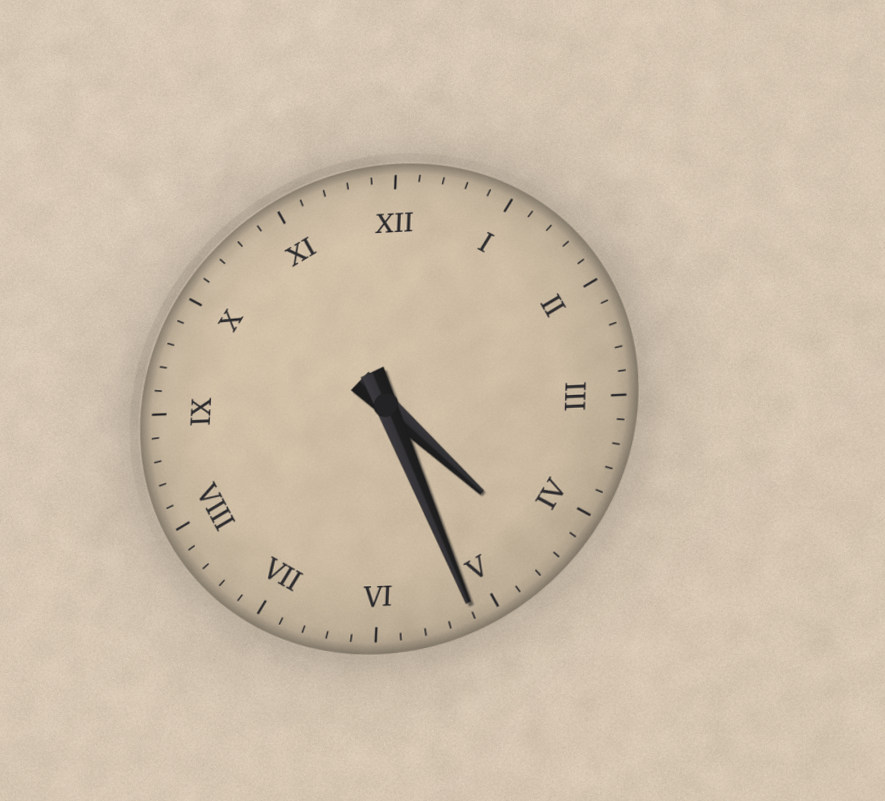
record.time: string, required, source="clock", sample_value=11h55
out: 4h26
